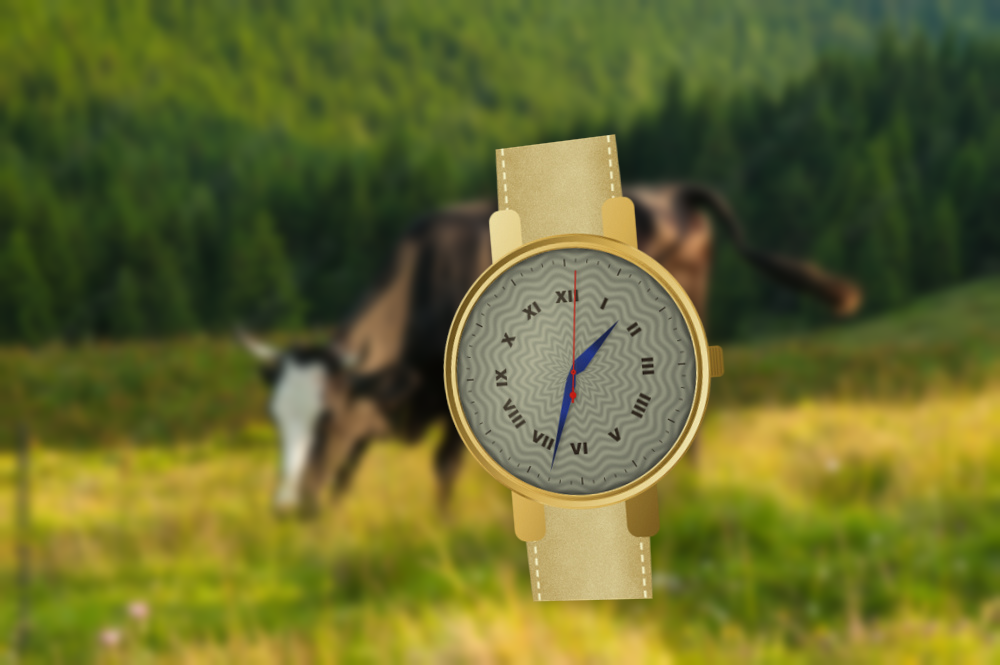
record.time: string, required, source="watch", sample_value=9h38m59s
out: 1h33m01s
